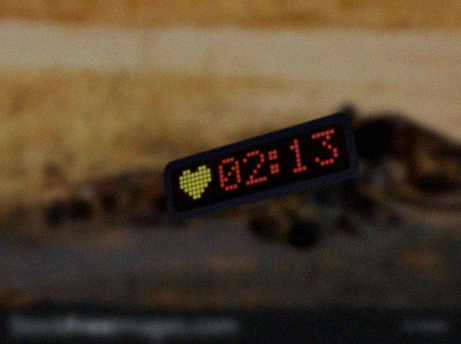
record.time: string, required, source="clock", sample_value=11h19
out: 2h13
